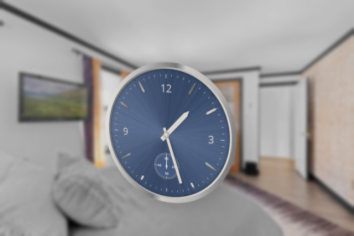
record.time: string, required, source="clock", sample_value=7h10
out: 1h27
